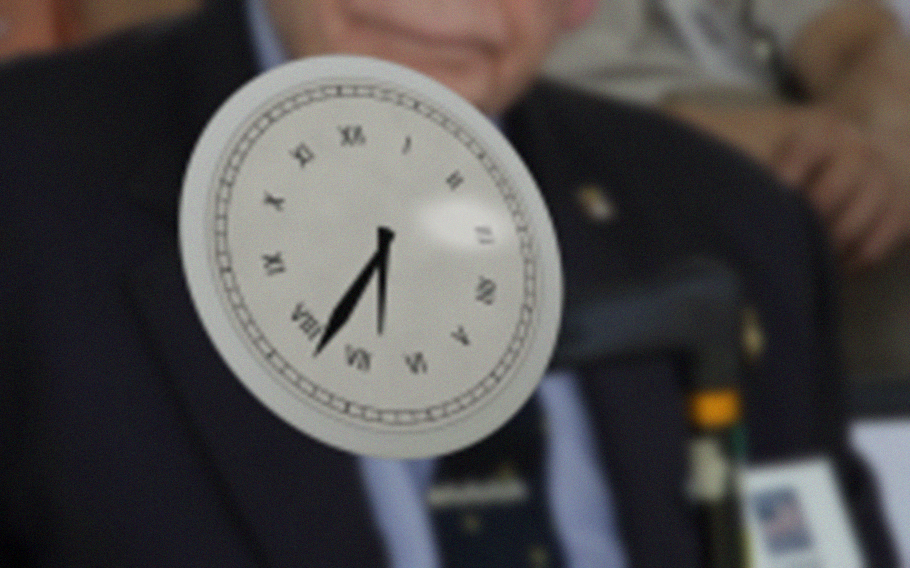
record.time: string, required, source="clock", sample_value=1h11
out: 6h38
